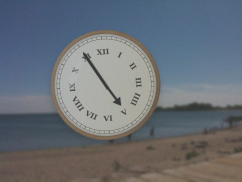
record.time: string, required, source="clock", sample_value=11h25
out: 4h55
